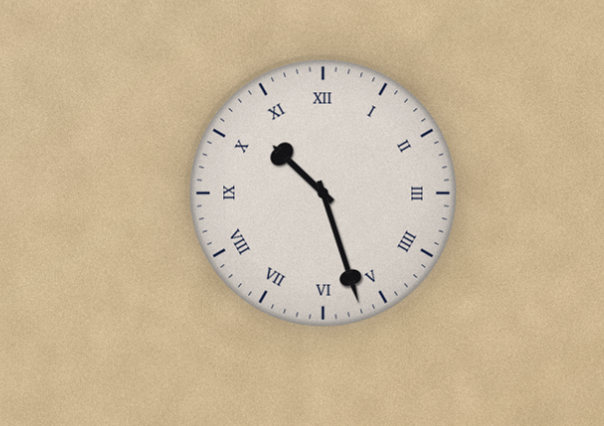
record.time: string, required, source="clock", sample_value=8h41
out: 10h27
